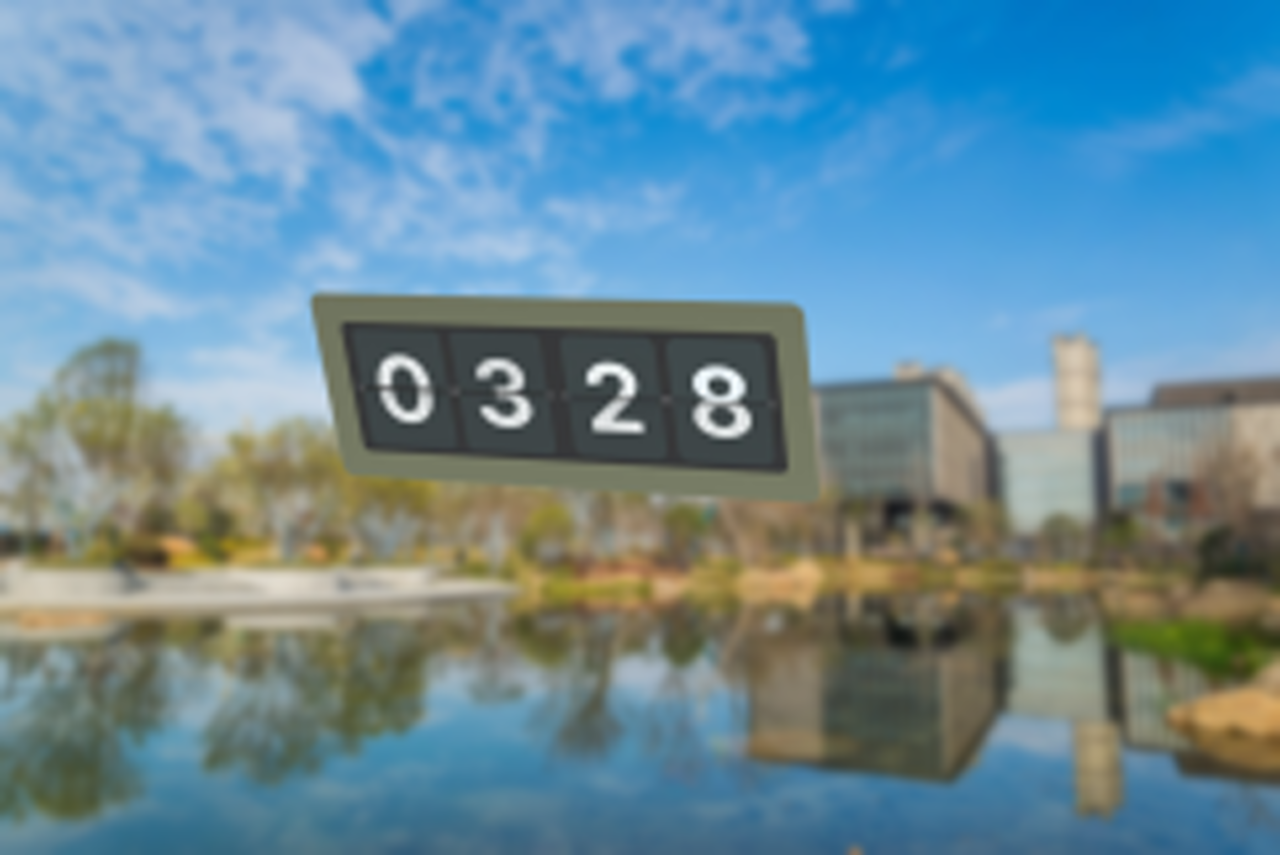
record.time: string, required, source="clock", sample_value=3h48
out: 3h28
